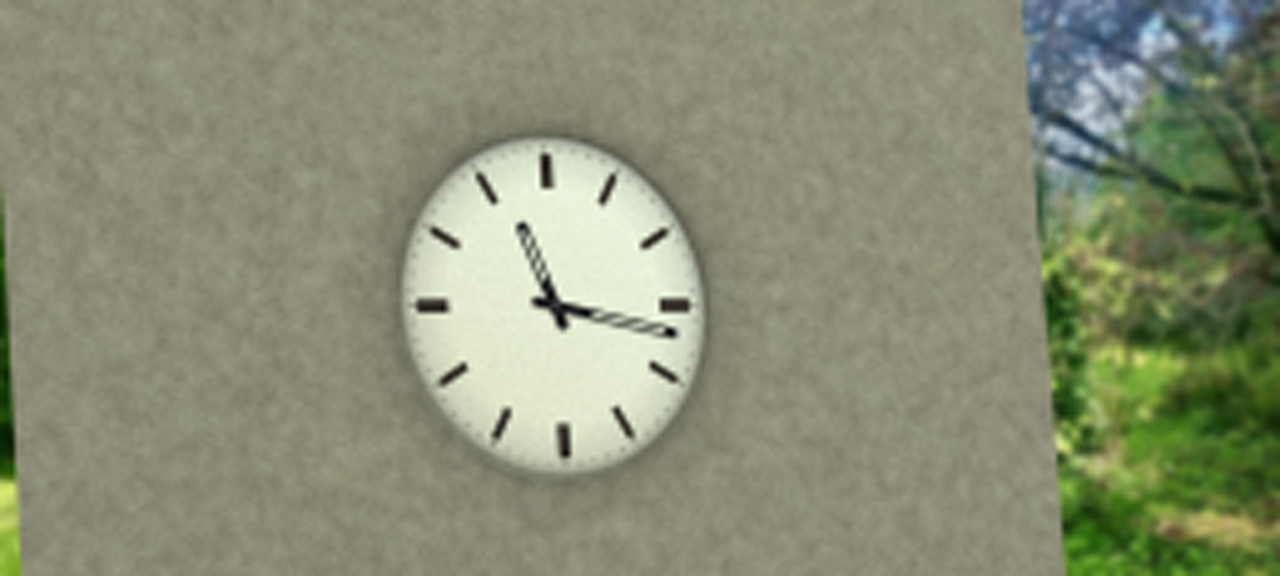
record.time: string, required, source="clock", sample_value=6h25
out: 11h17
